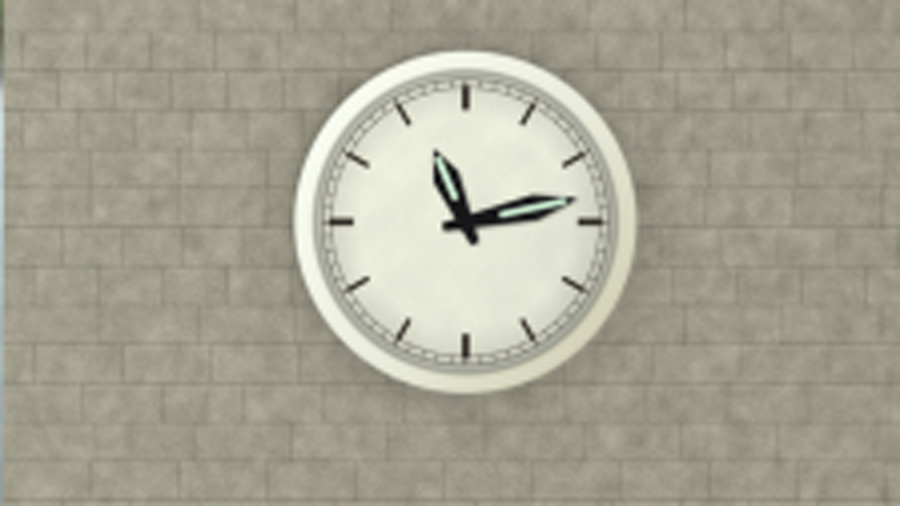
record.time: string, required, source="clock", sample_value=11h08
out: 11h13
